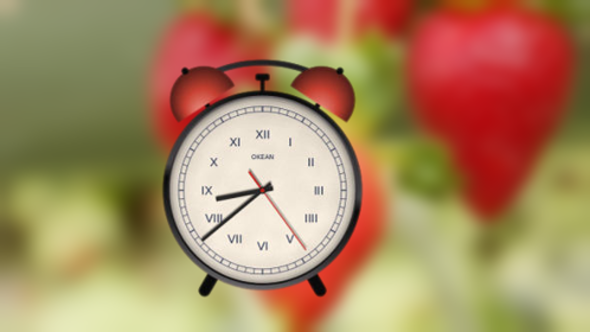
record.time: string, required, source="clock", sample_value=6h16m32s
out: 8h38m24s
